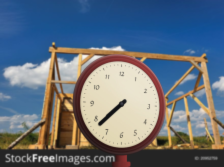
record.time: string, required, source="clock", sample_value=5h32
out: 7h38
